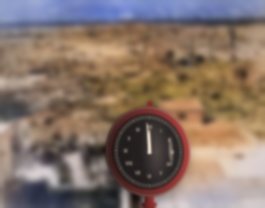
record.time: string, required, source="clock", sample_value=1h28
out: 11h59
